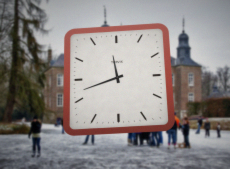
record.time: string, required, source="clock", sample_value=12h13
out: 11h42
